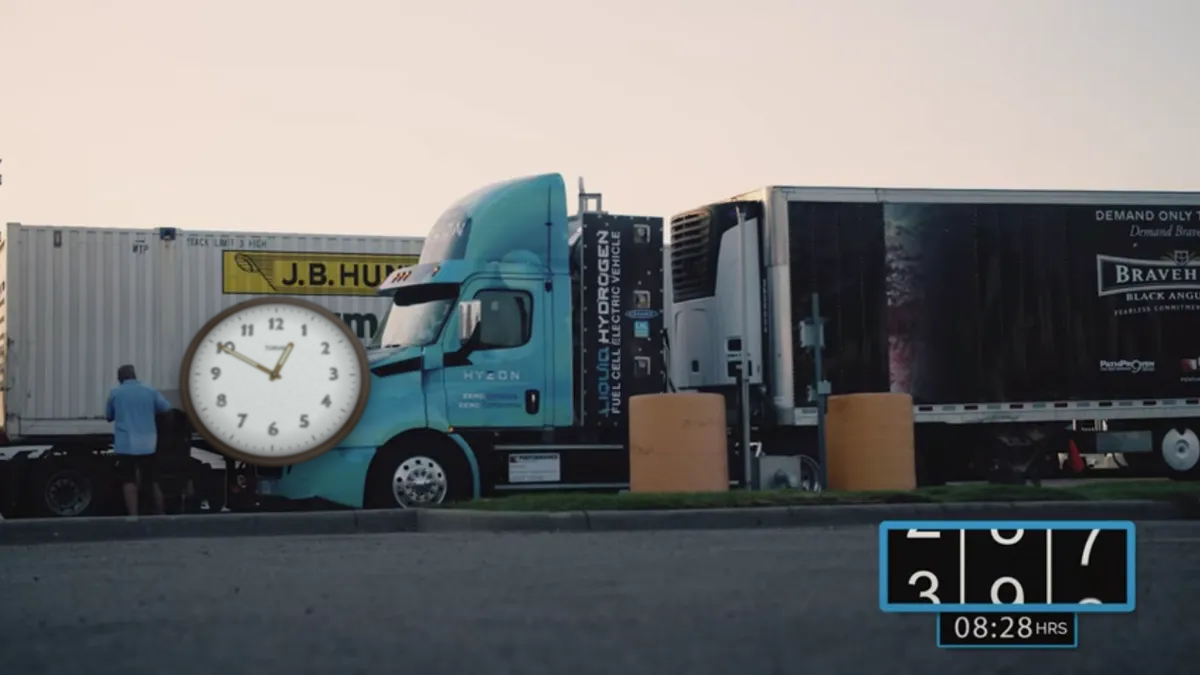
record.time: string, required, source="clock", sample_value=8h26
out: 12h50
